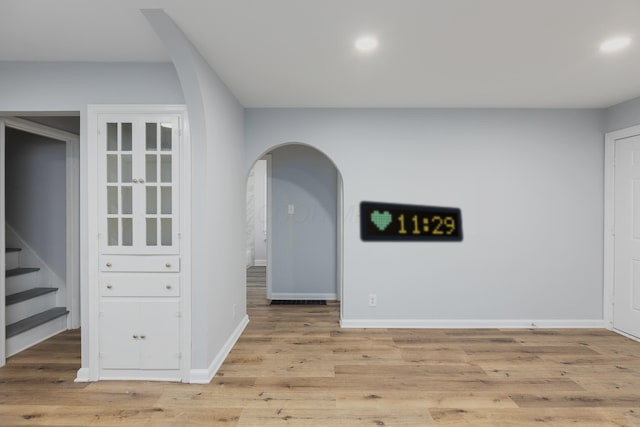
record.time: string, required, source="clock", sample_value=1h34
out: 11h29
